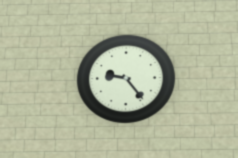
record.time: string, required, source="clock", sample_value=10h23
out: 9h24
